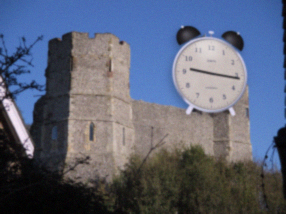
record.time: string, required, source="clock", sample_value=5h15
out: 9h16
